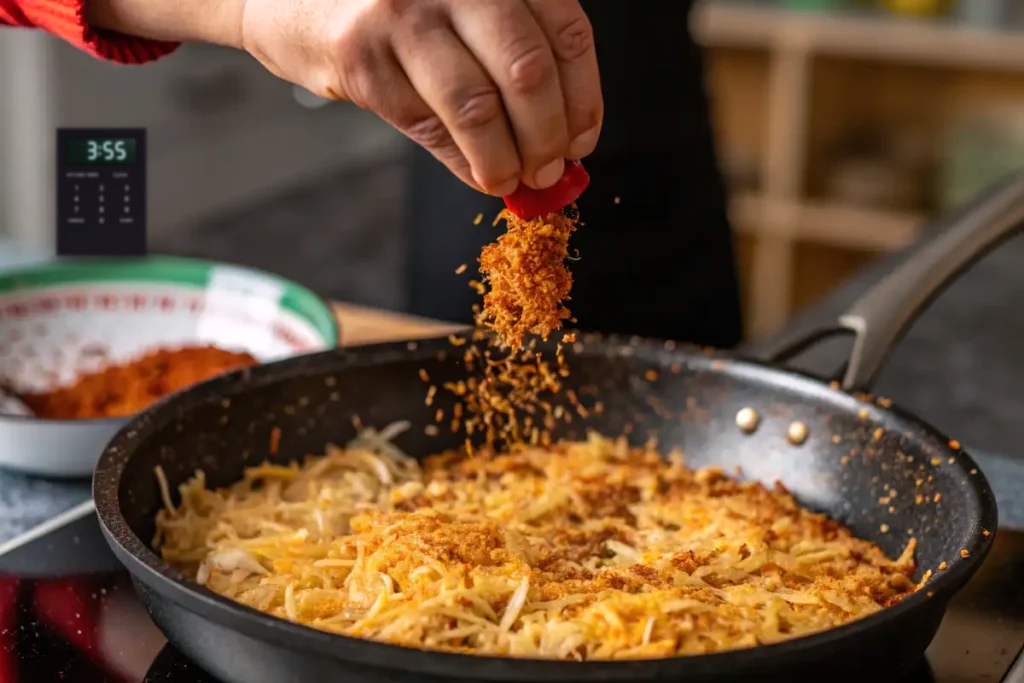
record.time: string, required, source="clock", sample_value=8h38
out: 3h55
